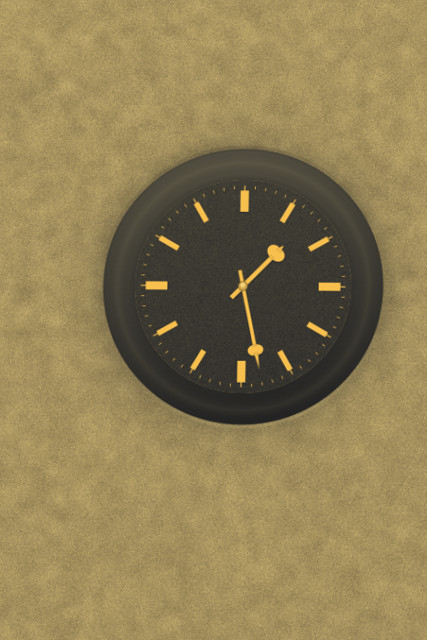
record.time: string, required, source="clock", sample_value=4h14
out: 1h28
